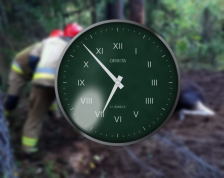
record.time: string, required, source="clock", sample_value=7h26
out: 6h53
